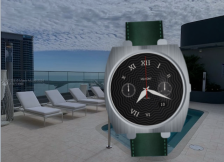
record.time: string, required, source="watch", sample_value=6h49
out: 7h19
